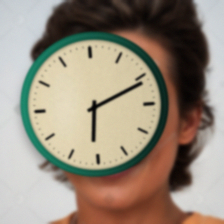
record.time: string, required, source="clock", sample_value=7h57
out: 6h11
